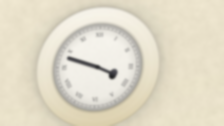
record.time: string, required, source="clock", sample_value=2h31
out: 3h48
